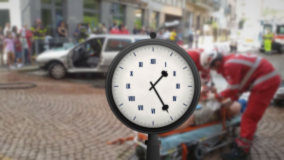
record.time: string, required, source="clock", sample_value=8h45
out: 1h25
